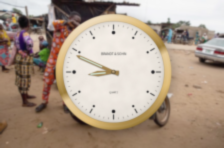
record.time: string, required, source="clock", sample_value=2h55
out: 8h49
